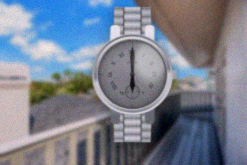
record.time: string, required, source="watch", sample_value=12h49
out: 6h00
